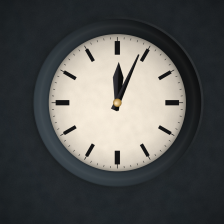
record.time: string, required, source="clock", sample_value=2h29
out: 12h04
